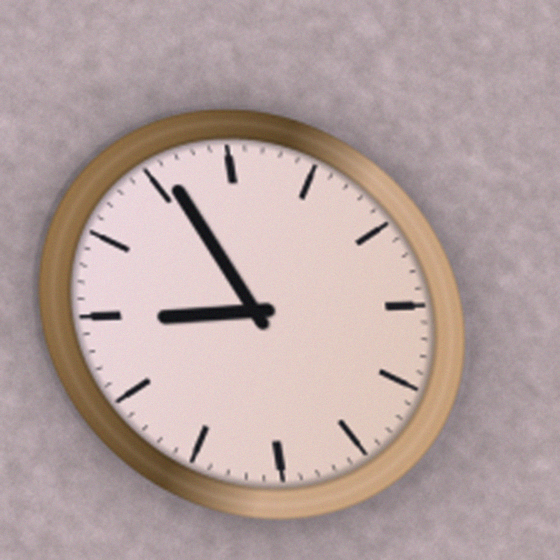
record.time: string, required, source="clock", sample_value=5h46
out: 8h56
